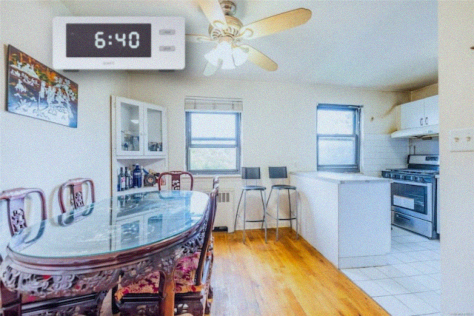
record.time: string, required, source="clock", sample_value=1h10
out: 6h40
